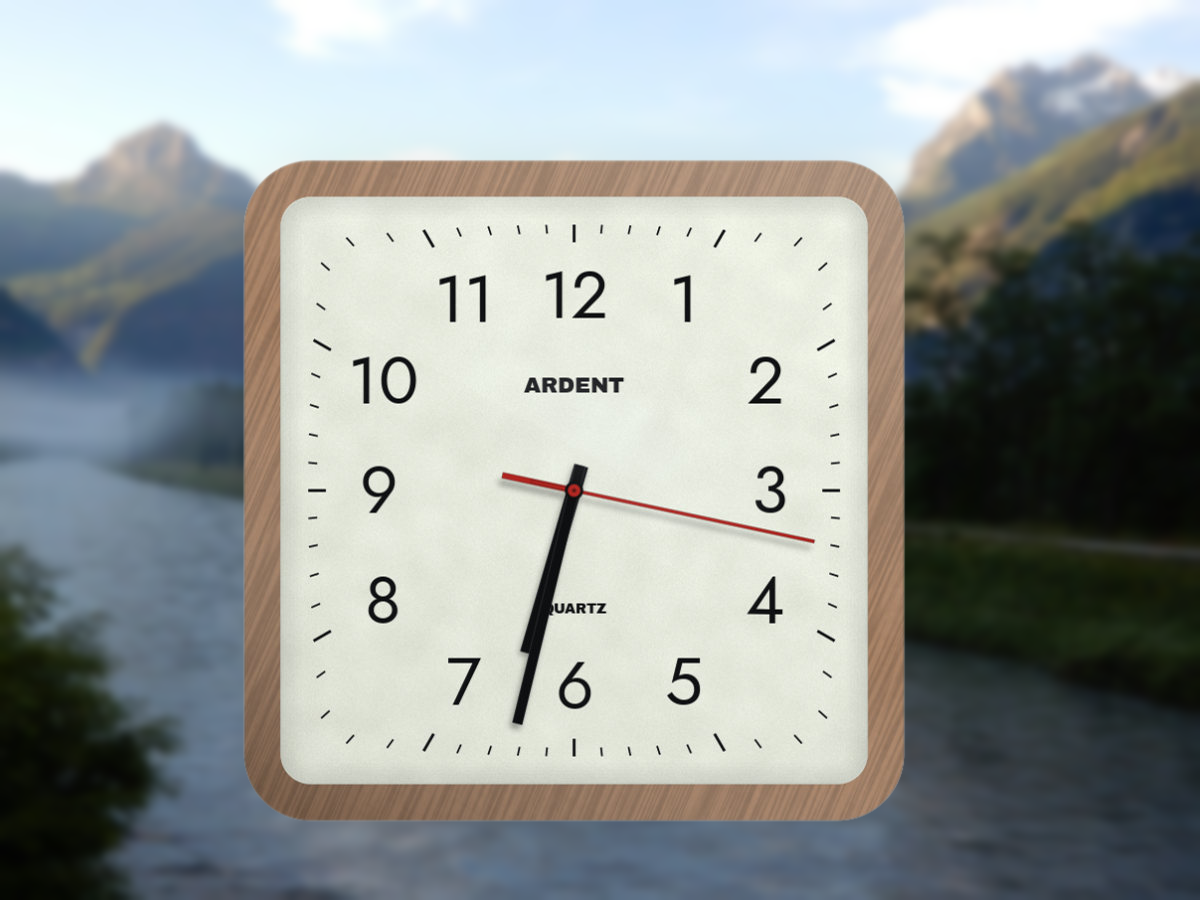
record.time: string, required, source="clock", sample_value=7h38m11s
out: 6h32m17s
